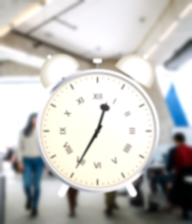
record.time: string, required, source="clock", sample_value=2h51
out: 12h35
